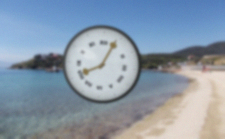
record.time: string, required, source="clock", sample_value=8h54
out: 8h04
